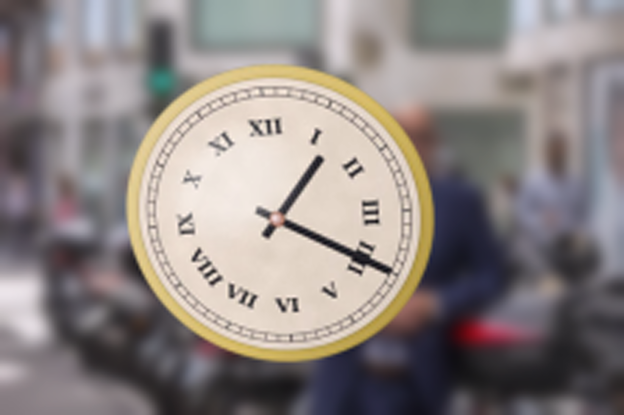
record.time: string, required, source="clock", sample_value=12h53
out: 1h20
